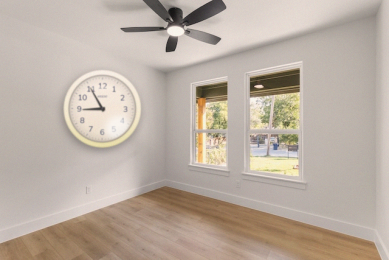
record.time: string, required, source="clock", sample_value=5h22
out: 8h55
